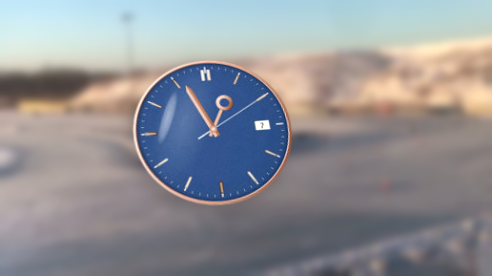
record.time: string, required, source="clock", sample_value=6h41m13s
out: 12h56m10s
